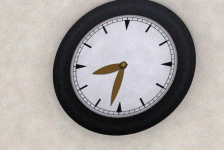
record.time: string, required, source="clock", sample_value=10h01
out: 8h32
